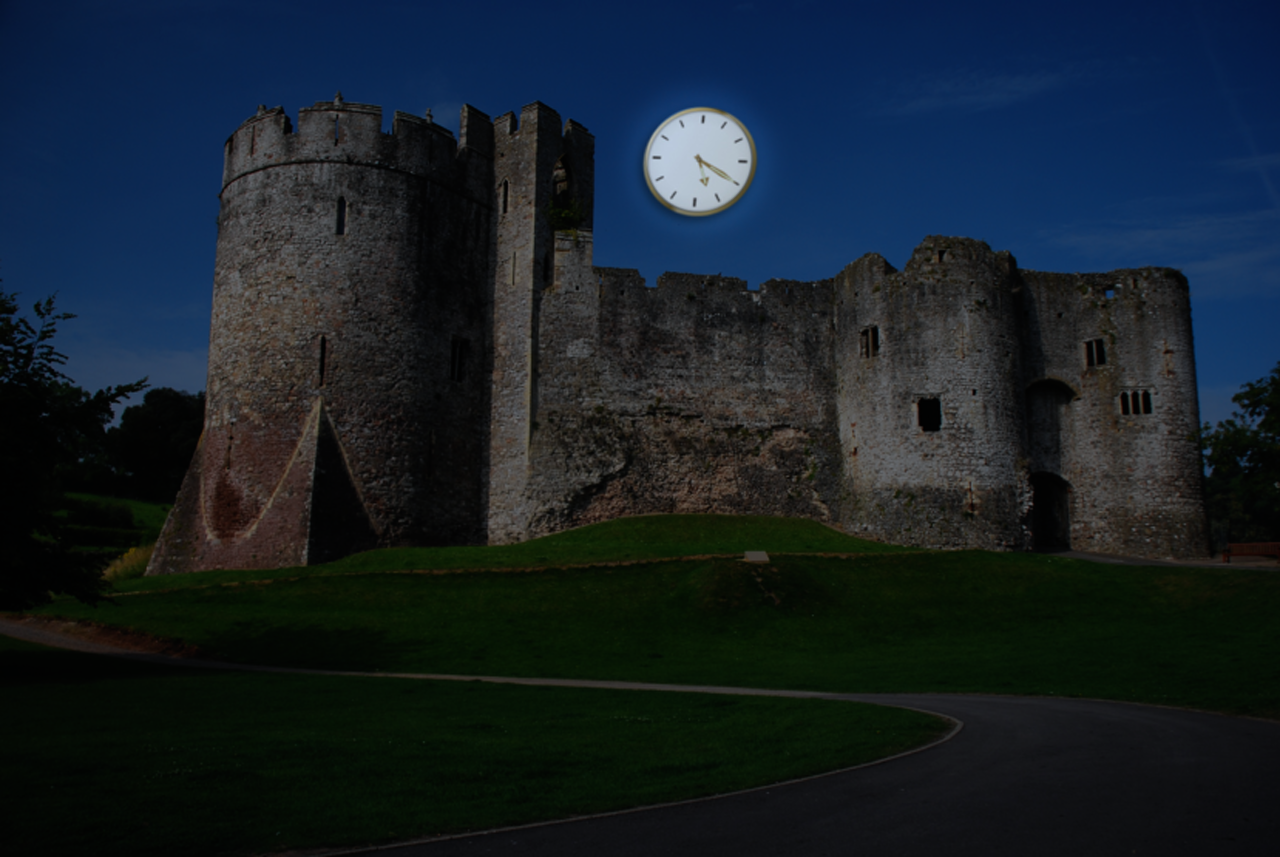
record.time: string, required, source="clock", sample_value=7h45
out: 5h20
